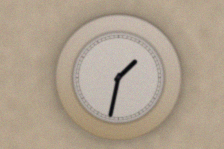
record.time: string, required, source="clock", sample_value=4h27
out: 1h32
